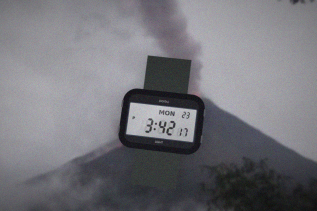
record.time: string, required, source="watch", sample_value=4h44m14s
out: 3h42m17s
